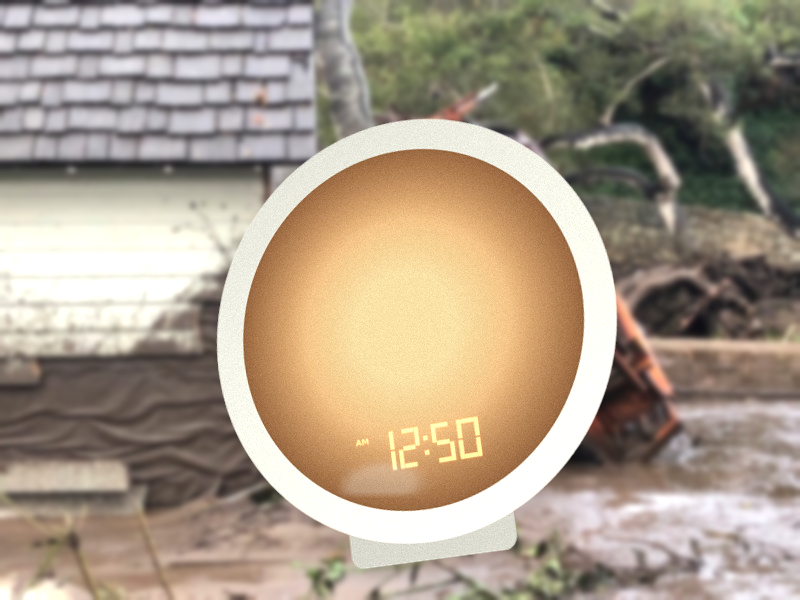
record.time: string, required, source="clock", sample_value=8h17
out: 12h50
